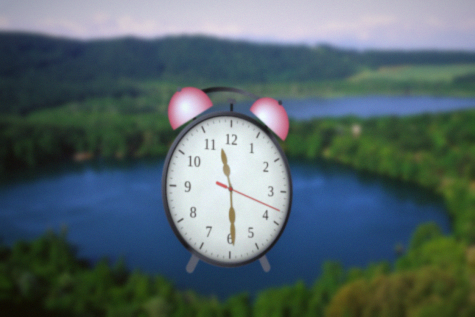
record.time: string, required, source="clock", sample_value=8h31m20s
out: 11h29m18s
